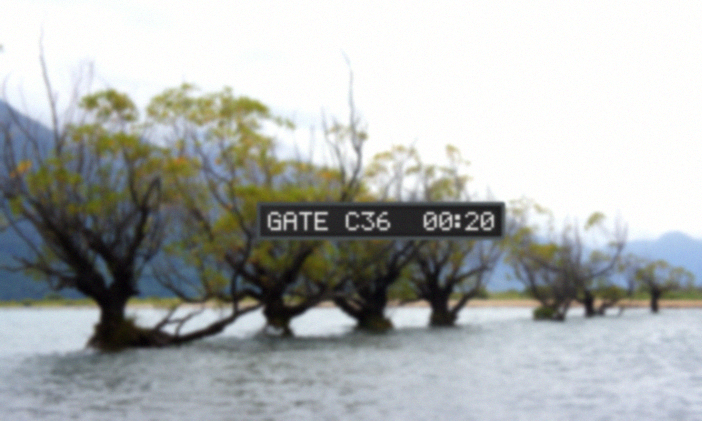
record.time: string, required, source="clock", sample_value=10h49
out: 0h20
